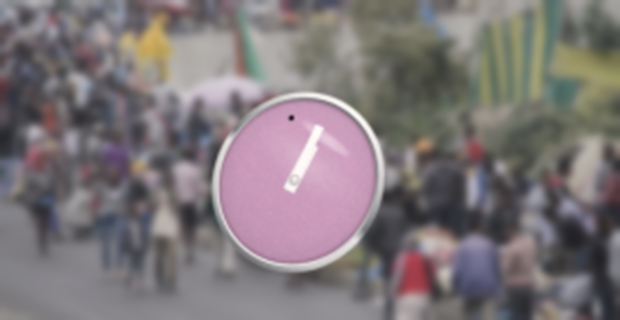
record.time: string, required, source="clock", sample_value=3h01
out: 1h05
